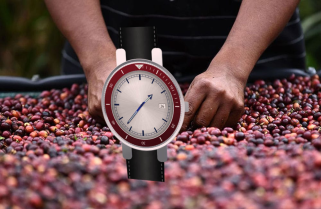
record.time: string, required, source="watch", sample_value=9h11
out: 1h37
